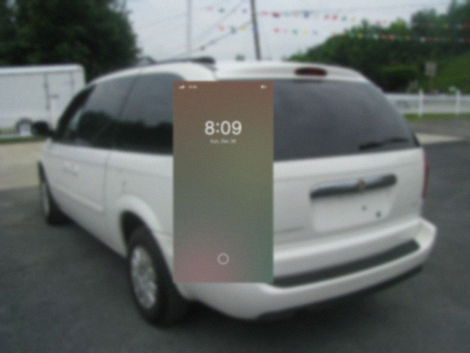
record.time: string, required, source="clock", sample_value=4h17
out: 8h09
